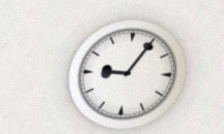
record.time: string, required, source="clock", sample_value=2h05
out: 9h05
